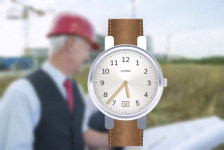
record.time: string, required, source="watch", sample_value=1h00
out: 5h37
